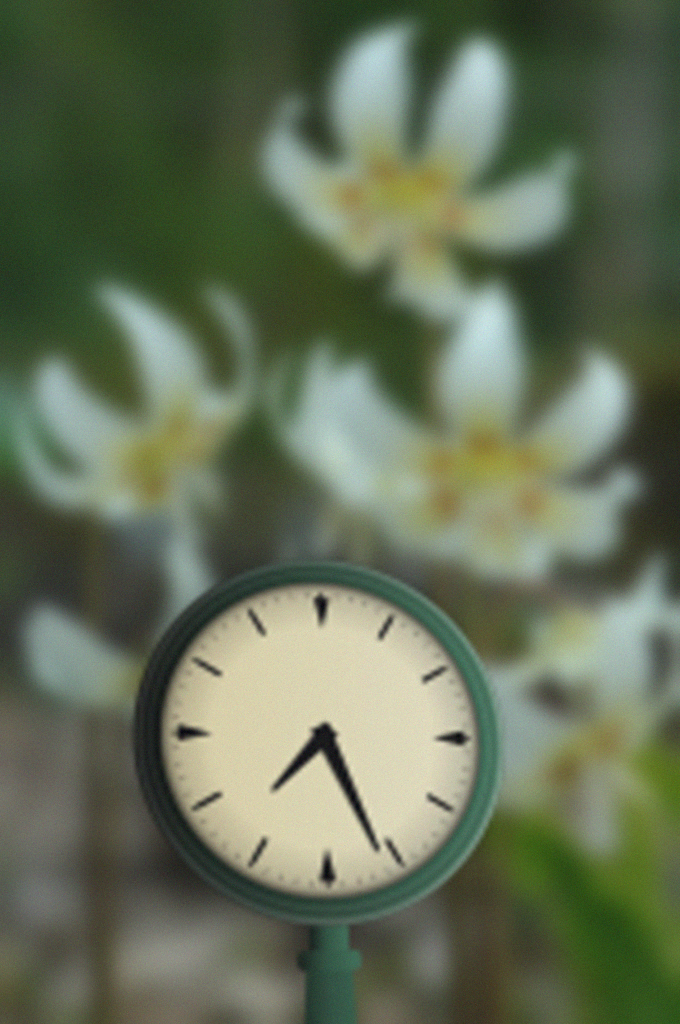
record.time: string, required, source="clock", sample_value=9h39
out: 7h26
